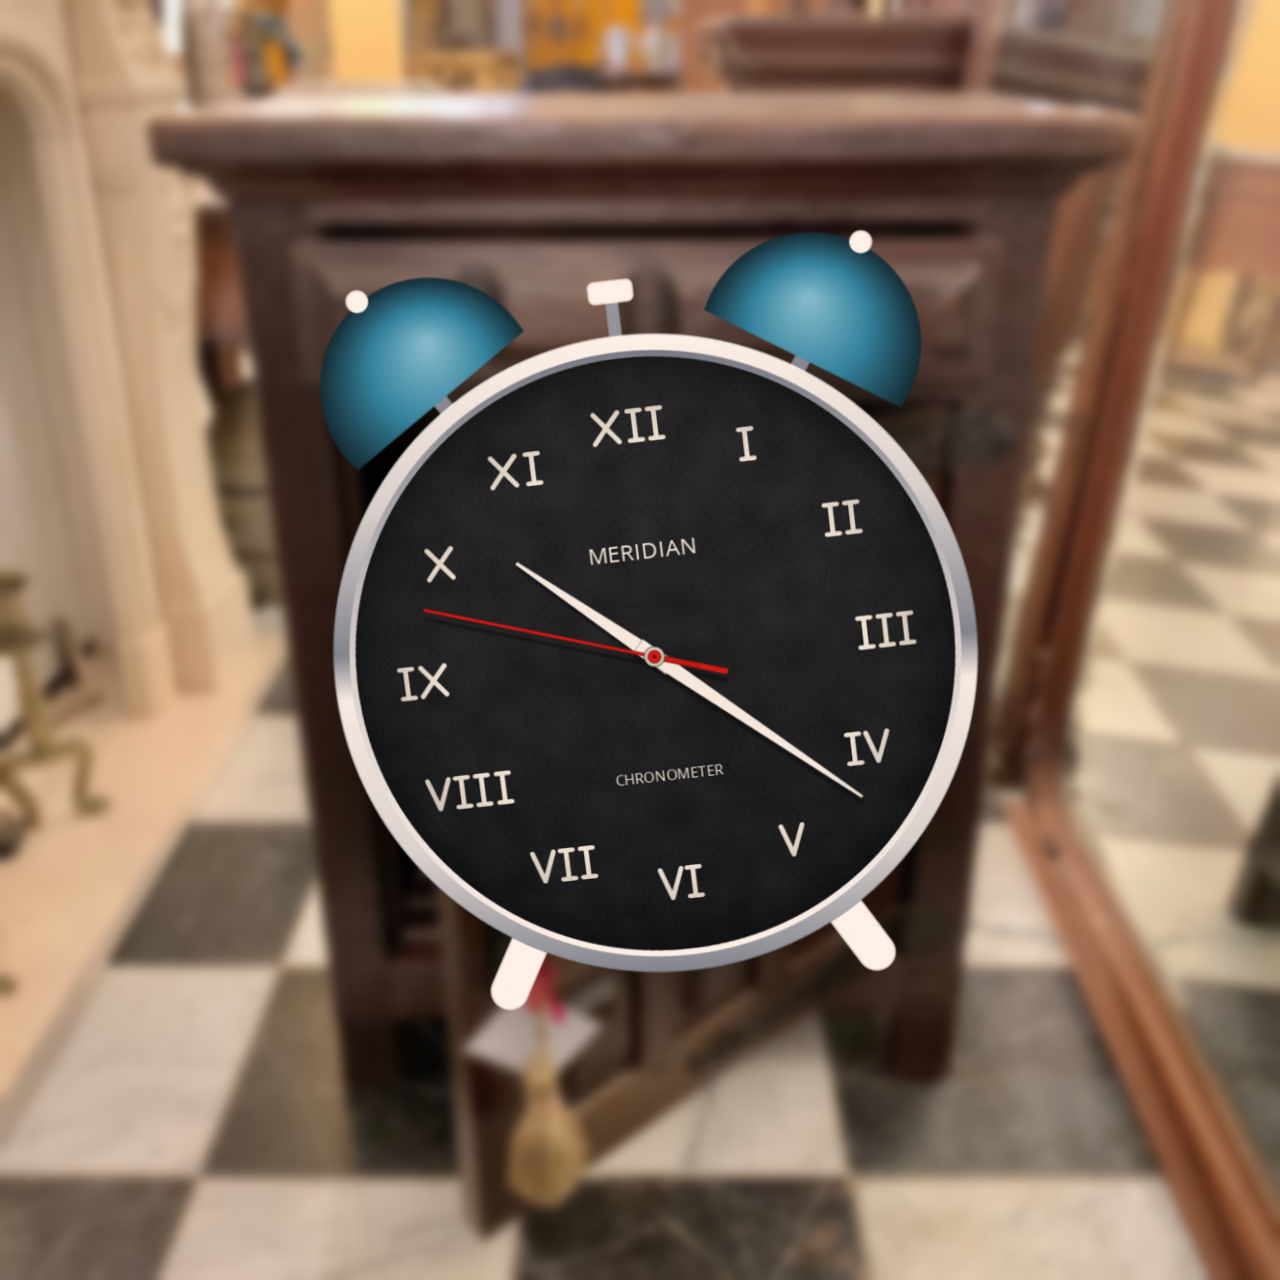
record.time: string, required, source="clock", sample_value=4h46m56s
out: 10h21m48s
